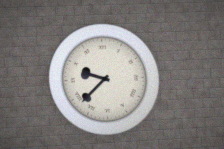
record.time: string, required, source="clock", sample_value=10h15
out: 9h38
